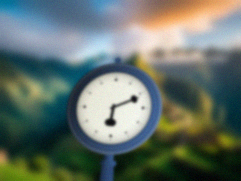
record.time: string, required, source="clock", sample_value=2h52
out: 6h11
